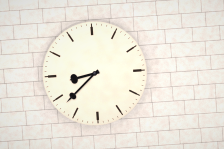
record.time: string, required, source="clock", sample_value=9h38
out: 8h38
